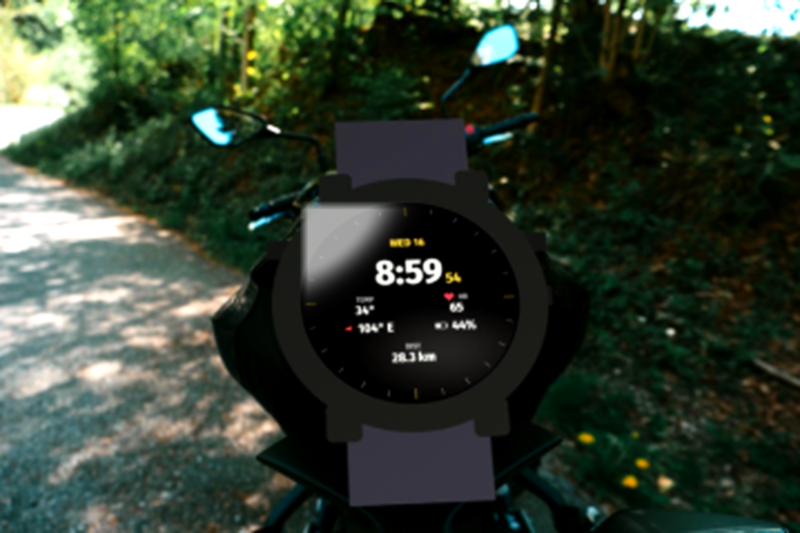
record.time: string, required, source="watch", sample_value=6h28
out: 8h59
